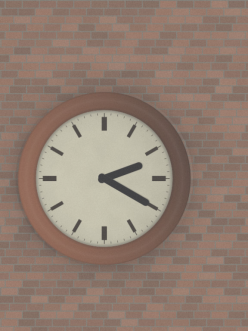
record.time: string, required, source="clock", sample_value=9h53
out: 2h20
